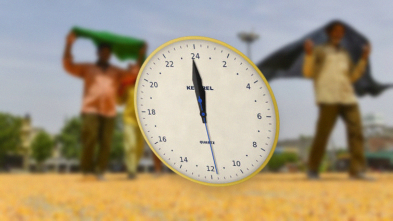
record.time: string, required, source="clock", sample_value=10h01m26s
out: 23h59m29s
